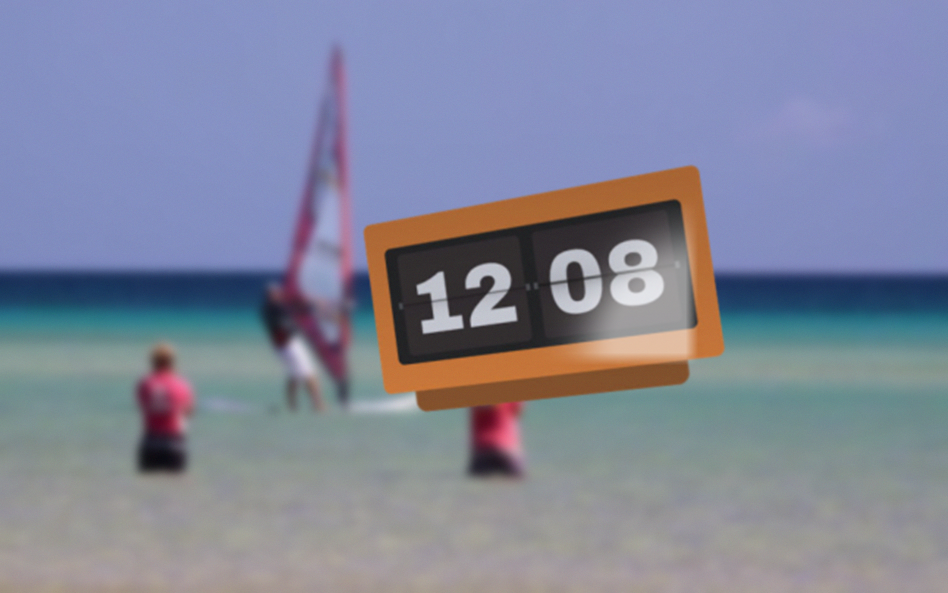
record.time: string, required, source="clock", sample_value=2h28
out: 12h08
